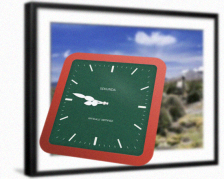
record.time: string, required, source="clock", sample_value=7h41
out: 8h47
